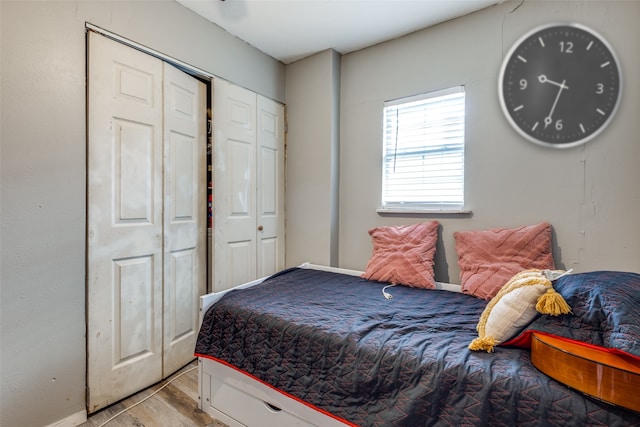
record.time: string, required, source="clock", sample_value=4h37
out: 9h33
